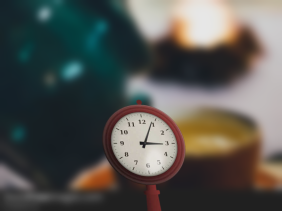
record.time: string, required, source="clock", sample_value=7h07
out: 3h04
